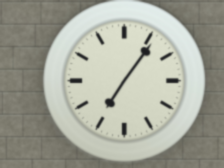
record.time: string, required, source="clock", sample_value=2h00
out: 7h06
